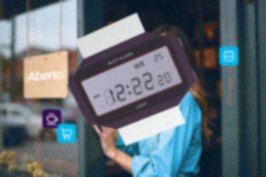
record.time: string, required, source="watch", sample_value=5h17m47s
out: 12h22m20s
